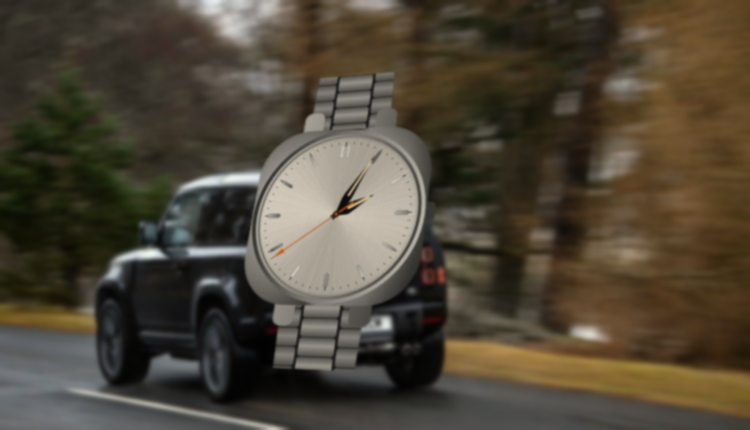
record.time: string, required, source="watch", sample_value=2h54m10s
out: 2h04m39s
